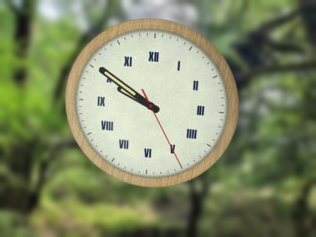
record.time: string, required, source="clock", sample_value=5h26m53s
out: 9h50m25s
